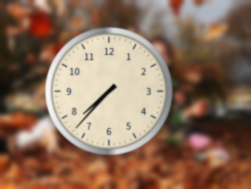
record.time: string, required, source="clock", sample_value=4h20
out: 7h37
